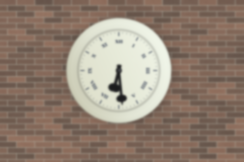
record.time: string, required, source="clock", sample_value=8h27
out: 6h29
